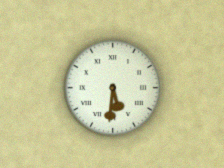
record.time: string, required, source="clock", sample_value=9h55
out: 5h31
